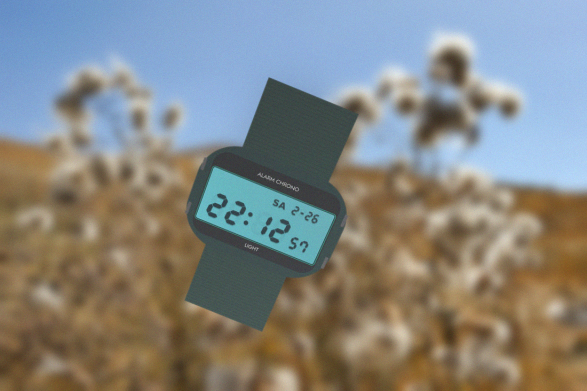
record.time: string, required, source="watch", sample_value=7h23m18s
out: 22h12m57s
